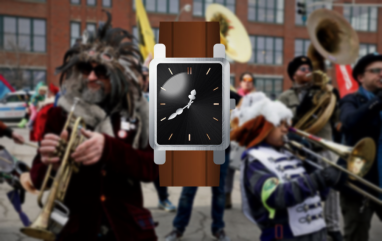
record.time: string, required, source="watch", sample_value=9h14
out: 12h39
